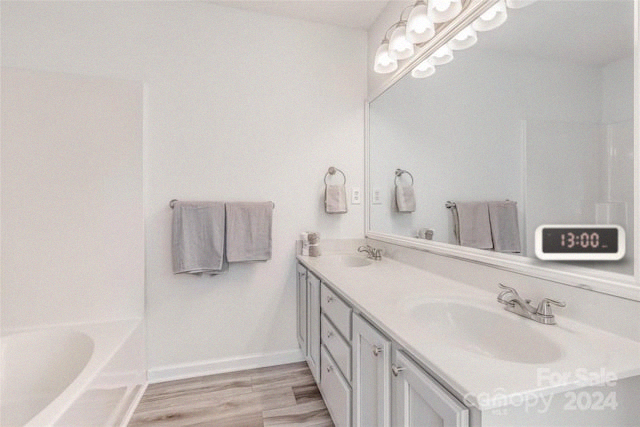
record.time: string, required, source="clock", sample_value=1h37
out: 13h00
